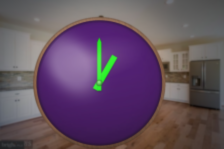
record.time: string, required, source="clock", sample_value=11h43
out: 1h00
